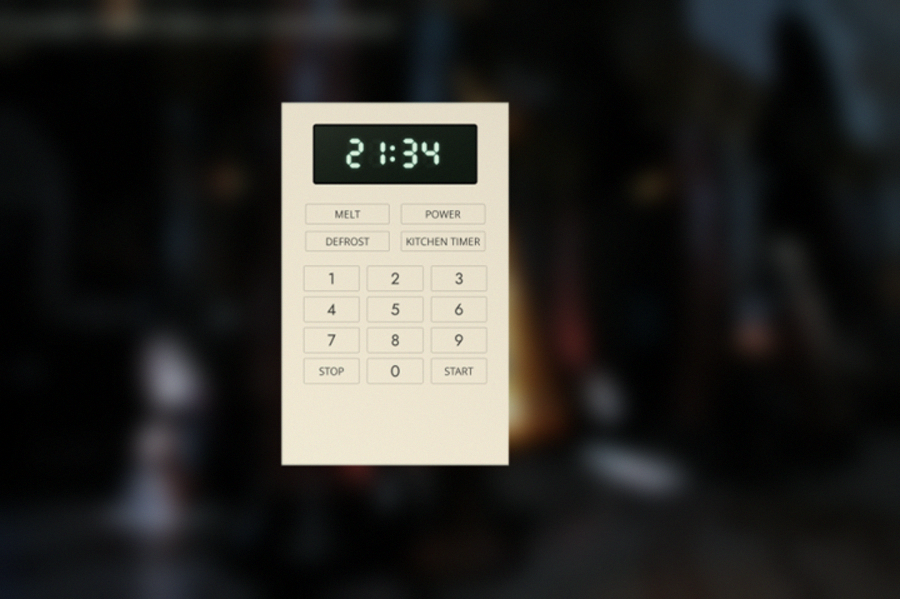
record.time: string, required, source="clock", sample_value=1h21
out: 21h34
